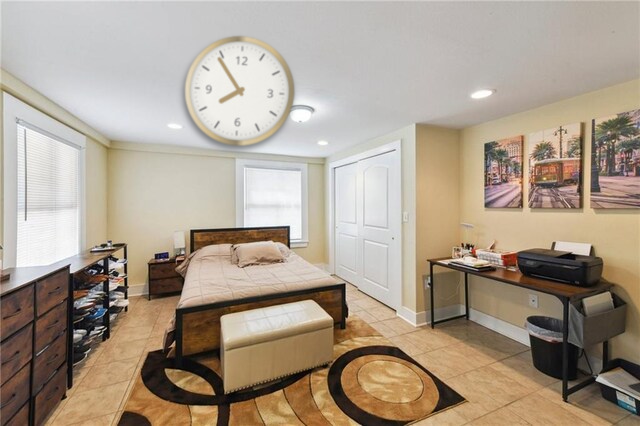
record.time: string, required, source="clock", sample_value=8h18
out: 7h54
